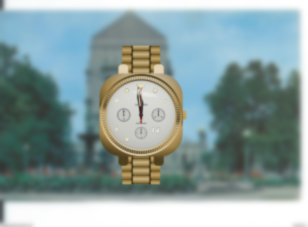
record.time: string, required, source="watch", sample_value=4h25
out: 11h59
